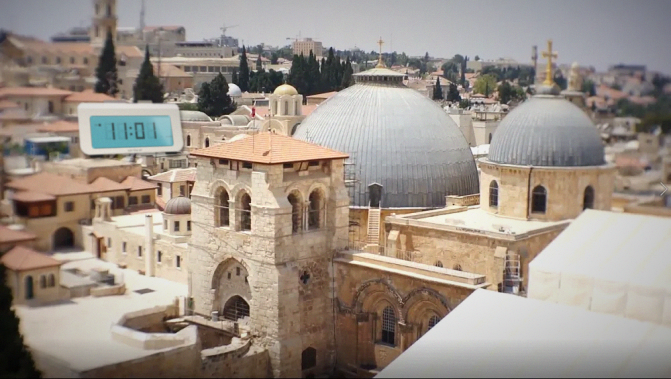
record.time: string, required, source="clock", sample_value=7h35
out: 11h01
